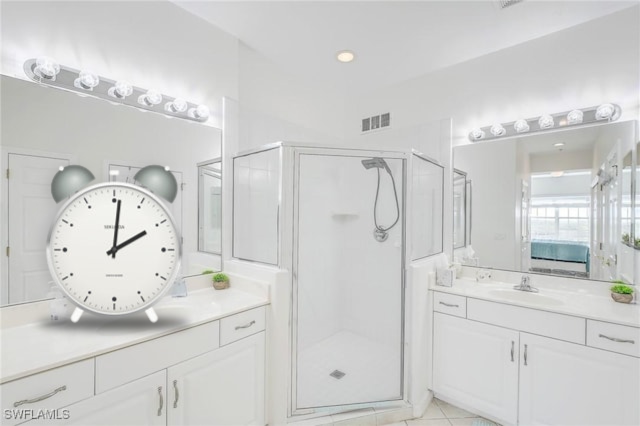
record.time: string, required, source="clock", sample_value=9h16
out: 2h01
